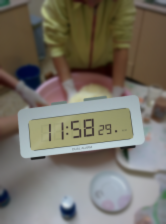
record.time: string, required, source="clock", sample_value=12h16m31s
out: 11h58m29s
